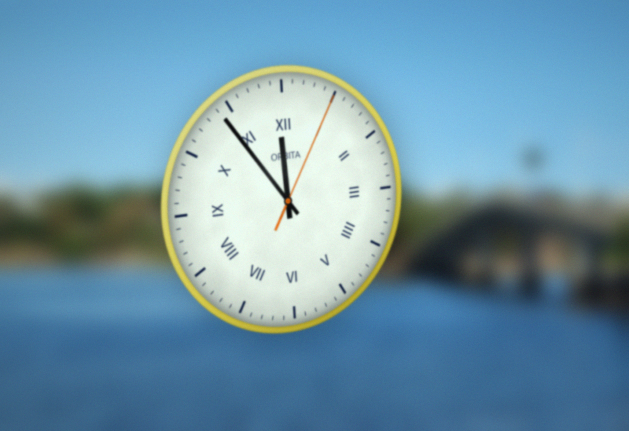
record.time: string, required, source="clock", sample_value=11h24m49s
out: 11h54m05s
